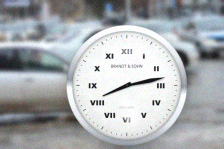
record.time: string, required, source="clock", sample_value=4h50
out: 8h13
